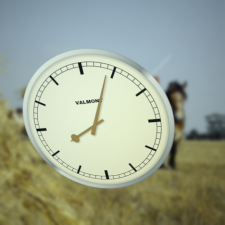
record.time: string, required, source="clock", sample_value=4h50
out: 8h04
